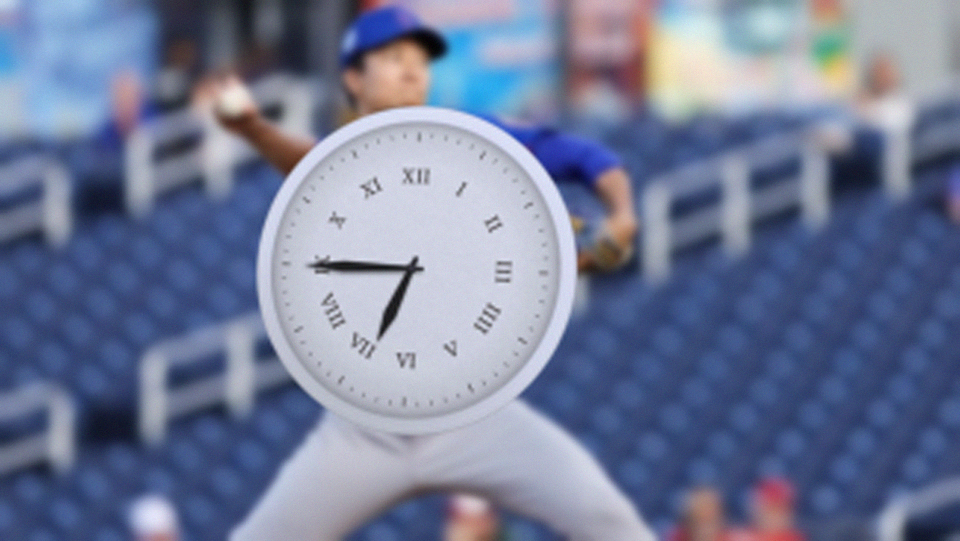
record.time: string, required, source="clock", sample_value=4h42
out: 6h45
